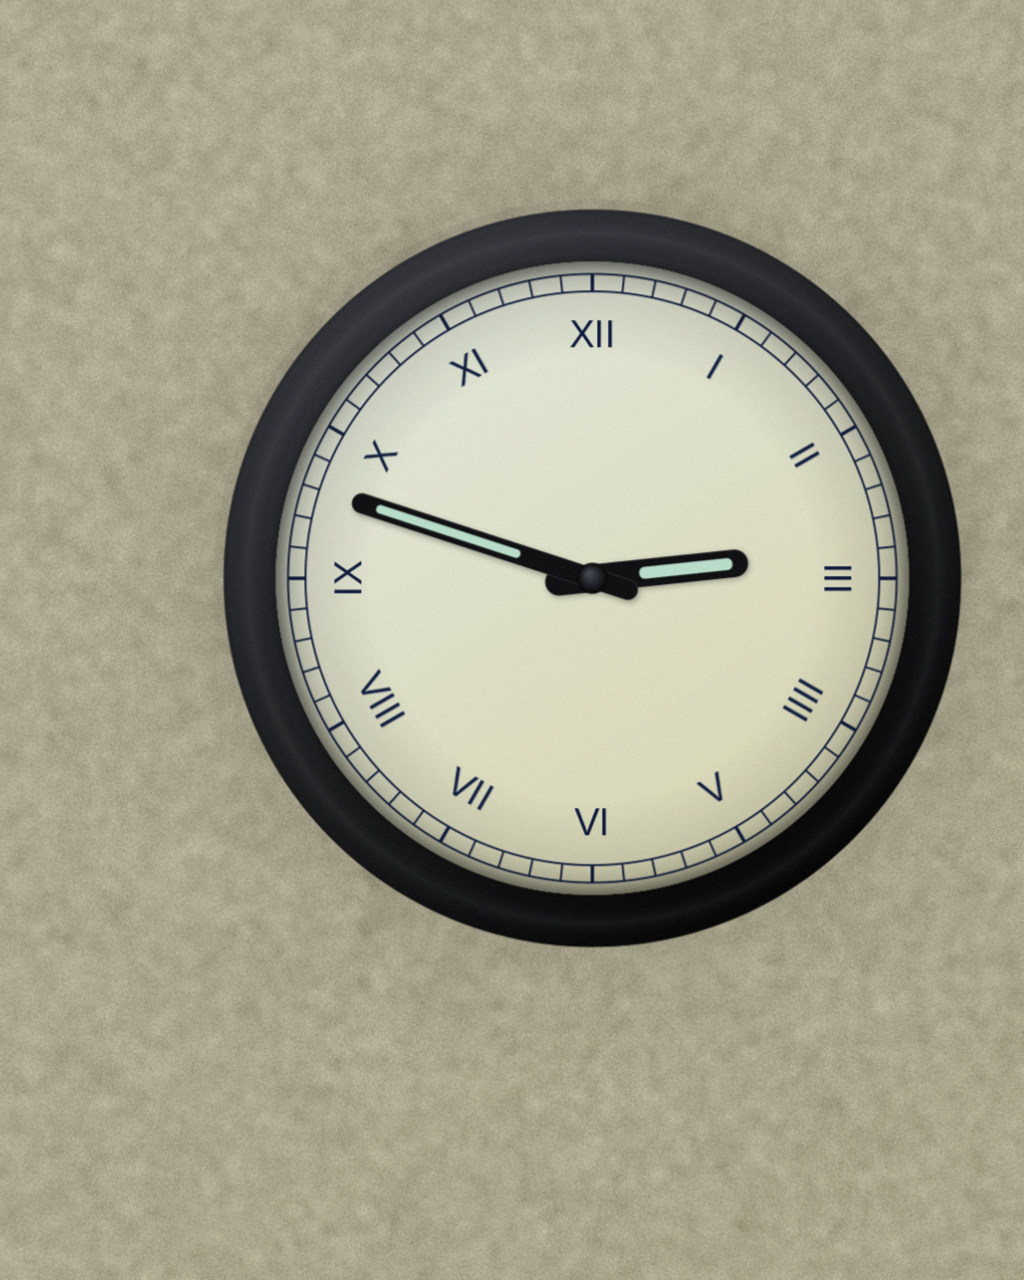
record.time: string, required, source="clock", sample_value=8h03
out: 2h48
